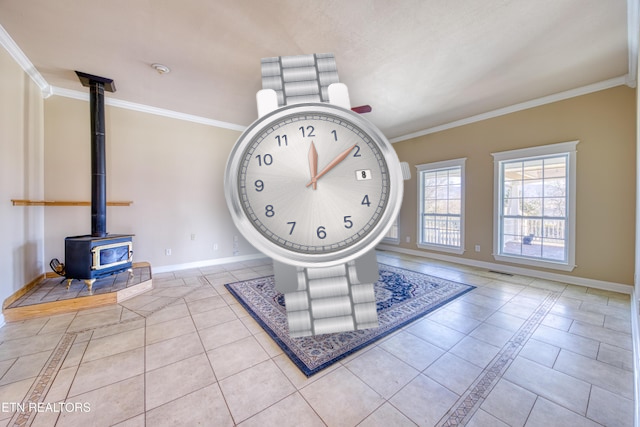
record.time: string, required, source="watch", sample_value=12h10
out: 12h09
